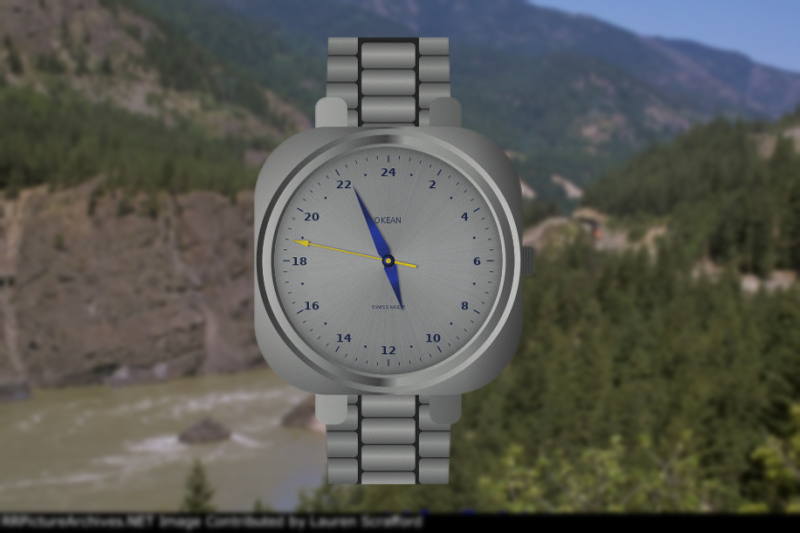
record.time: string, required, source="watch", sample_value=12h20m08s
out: 10h55m47s
